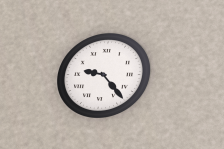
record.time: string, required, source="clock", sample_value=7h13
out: 9h23
